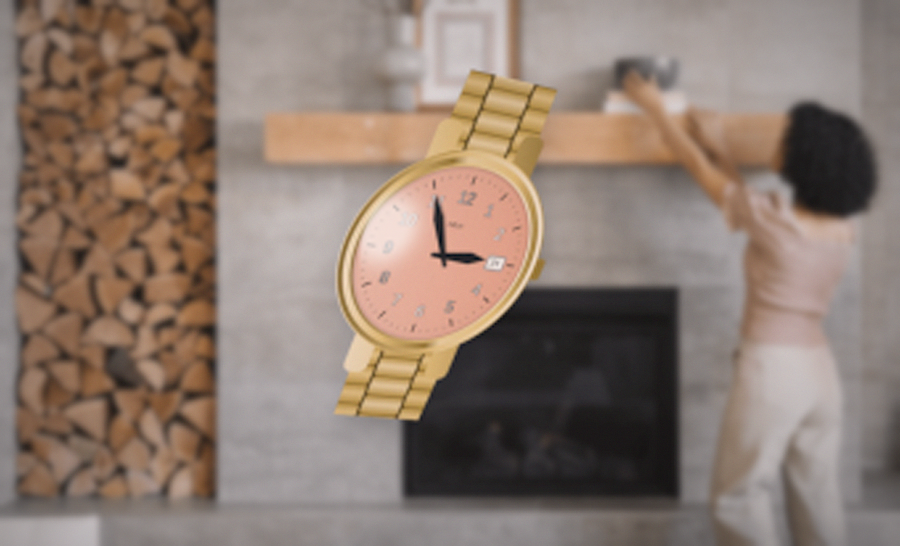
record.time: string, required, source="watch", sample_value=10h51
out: 2h55
